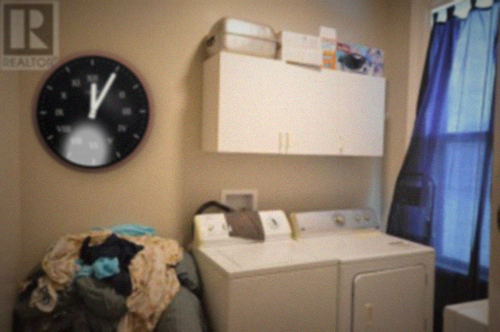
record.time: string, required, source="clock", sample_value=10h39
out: 12h05
